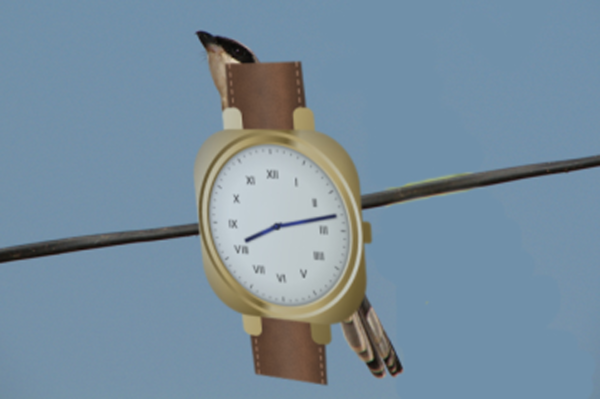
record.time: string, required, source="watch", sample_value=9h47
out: 8h13
